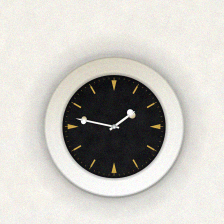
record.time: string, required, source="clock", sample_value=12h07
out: 1h47
